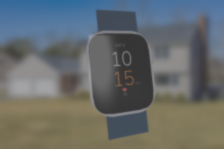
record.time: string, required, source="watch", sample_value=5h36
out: 10h15
